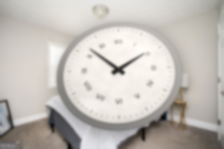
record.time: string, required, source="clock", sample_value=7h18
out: 1h52
